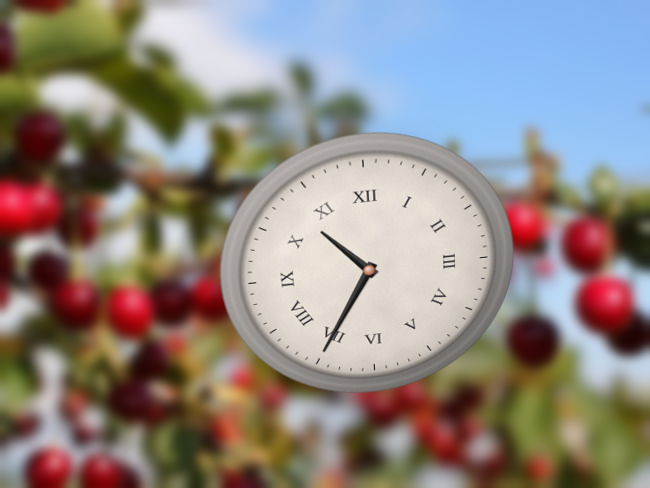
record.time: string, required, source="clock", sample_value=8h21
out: 10h35
